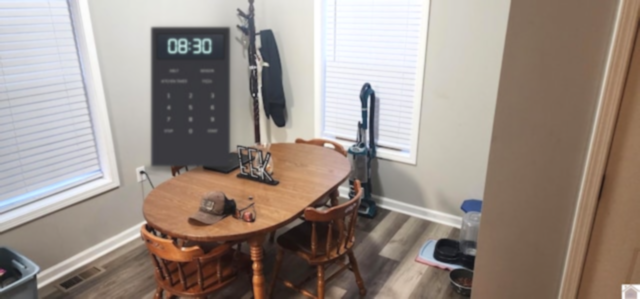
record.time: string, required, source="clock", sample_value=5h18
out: 8h30
